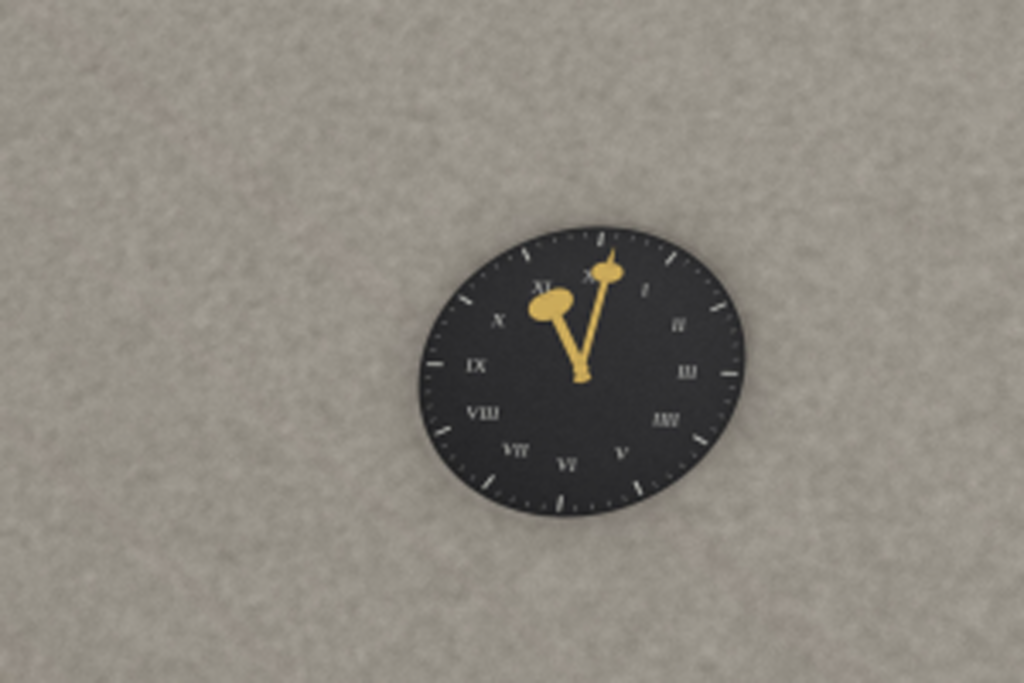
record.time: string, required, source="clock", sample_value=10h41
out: 11h01
